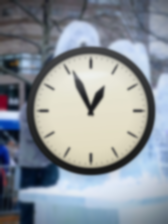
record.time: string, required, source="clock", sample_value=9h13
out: 12h56
